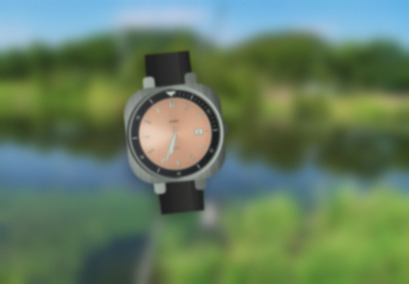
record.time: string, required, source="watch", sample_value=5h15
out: 6h34
